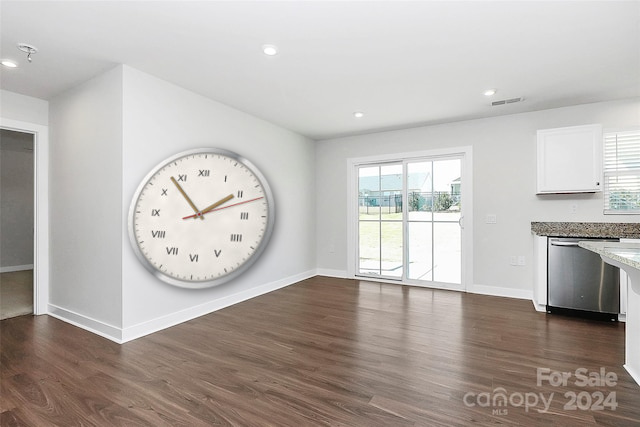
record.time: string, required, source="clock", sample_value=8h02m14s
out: 1h53m12s
